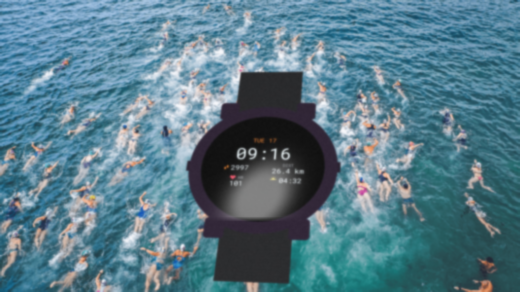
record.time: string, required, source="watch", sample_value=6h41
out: 9h16
